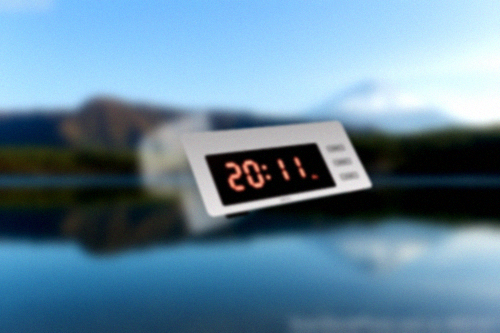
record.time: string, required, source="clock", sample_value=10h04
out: 20h11
